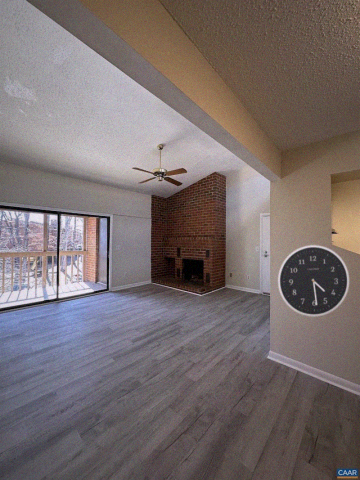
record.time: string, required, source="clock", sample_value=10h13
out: 4h29
